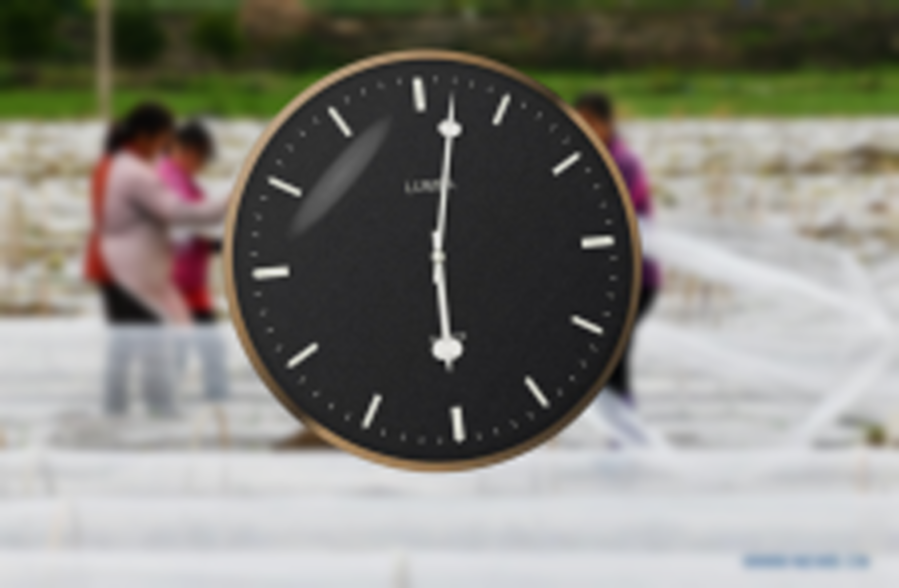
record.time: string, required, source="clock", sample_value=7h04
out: 6h02
